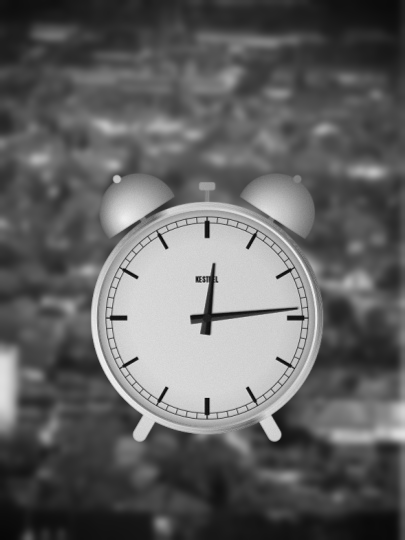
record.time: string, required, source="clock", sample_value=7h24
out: 12h14
